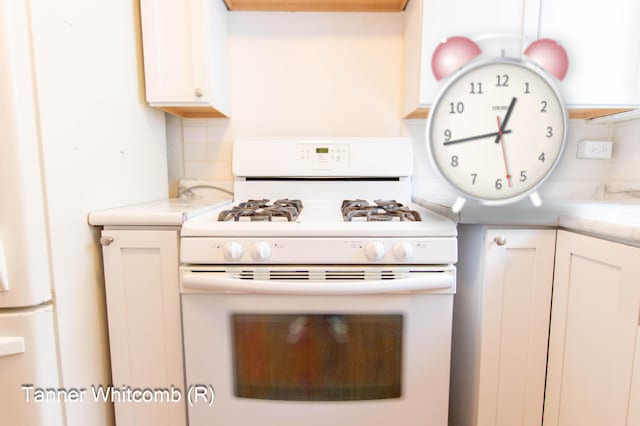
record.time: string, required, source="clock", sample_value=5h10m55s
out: 12h43m28s
